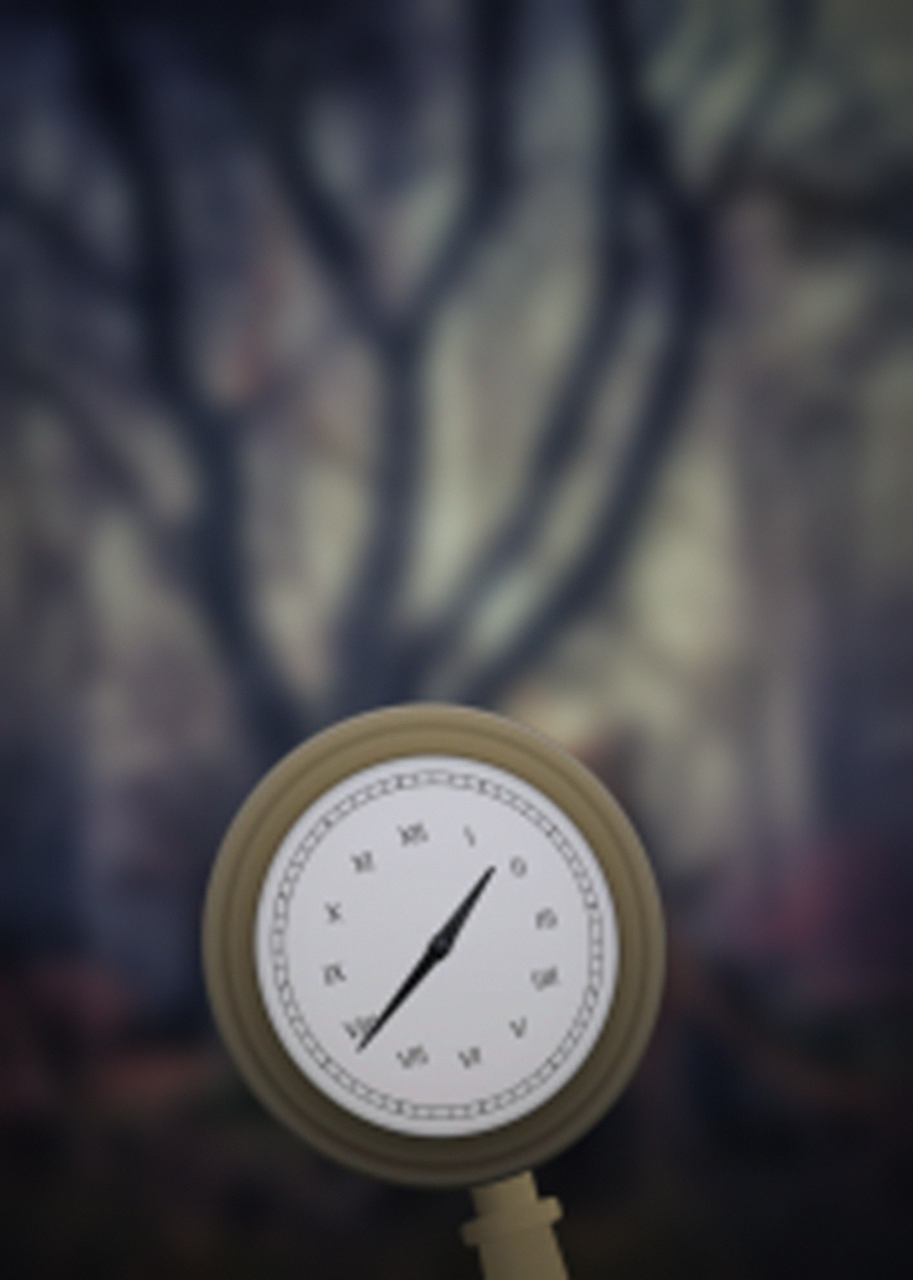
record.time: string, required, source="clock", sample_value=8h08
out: 1h39
